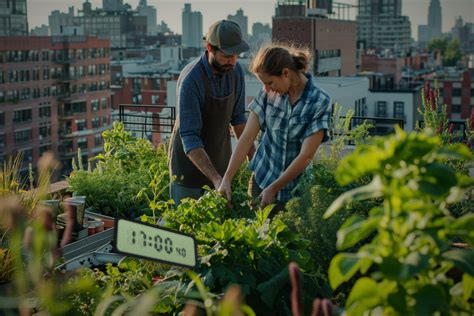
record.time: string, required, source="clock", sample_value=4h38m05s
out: 17h00m40s
